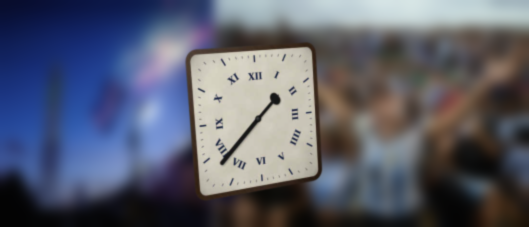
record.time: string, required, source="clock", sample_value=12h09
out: 1h38
